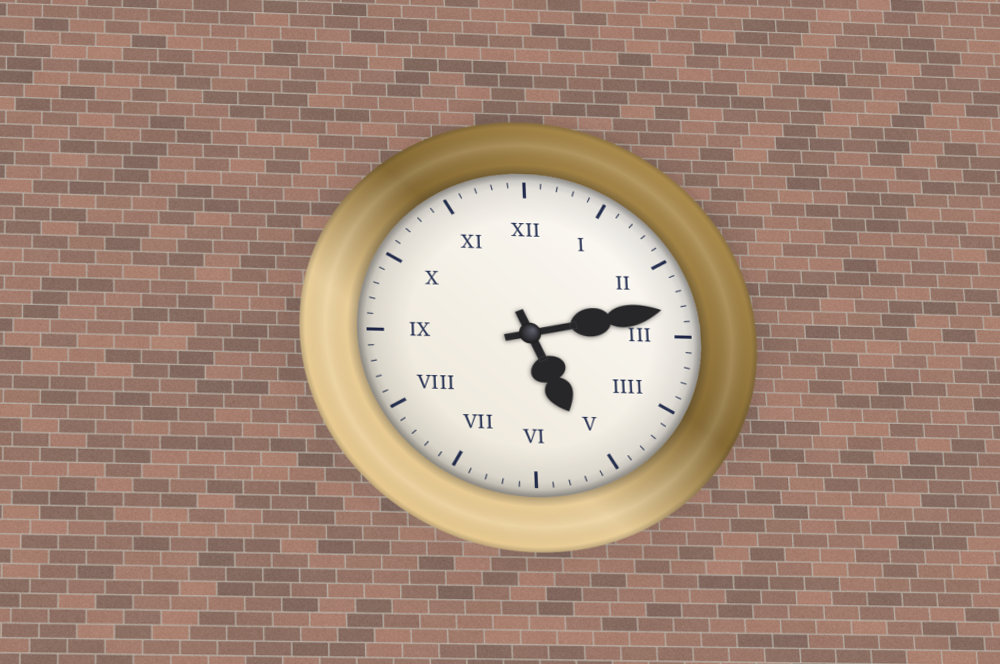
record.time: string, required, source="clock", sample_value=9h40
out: 5h13
